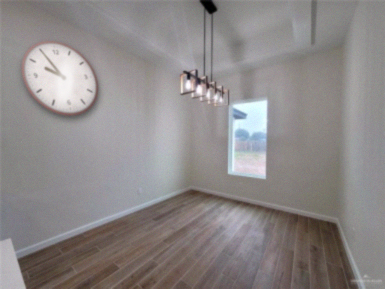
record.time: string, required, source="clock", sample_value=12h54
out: 9h55
